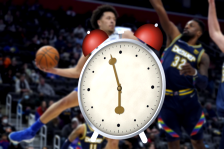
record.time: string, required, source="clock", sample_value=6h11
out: 5h57
